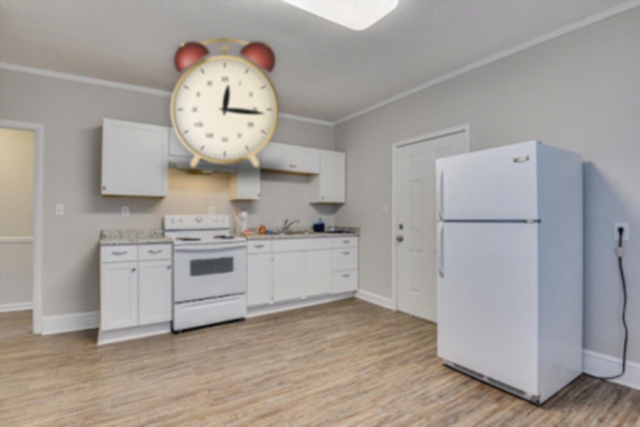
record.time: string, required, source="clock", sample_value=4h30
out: 12h16
